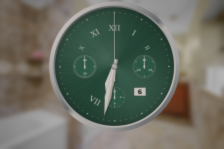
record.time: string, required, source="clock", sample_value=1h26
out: 6h32
